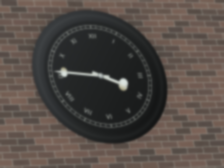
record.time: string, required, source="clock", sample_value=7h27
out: 3h46
